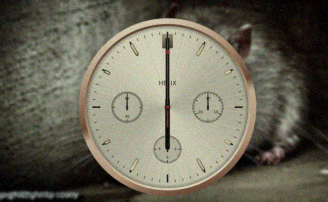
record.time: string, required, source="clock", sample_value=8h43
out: 6h00
